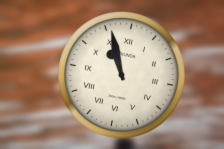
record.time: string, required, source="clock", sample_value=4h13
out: 10h56
